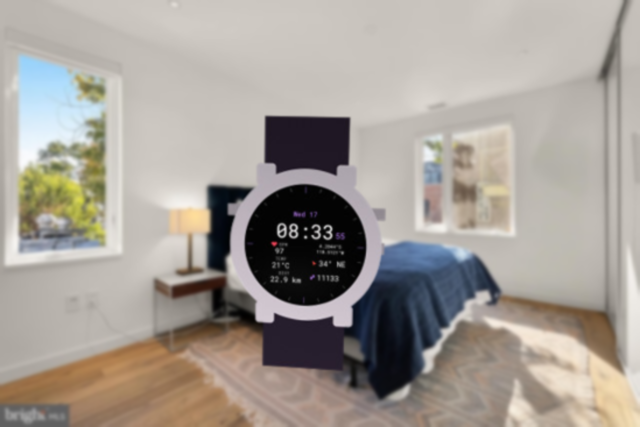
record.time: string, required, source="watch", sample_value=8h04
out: 8h33
